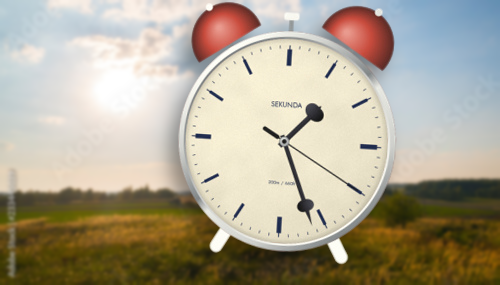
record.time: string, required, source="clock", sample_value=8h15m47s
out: 1h26m20s
